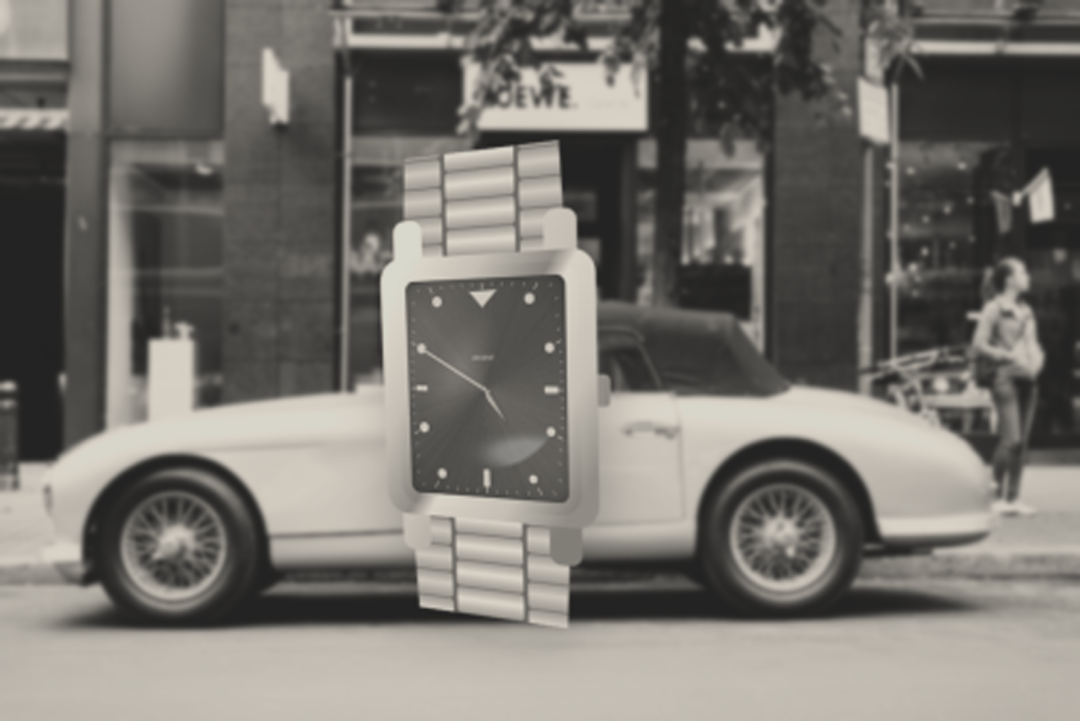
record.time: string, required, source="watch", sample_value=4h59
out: 4h50
